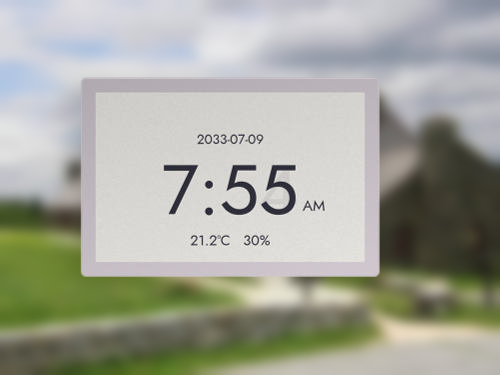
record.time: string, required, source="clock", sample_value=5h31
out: 7h55
